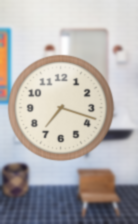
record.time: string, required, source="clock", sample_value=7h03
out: 7h18
